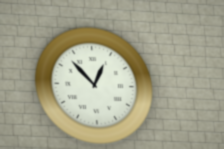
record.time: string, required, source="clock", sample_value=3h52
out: 12h53
